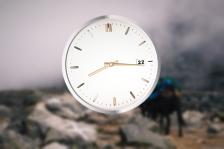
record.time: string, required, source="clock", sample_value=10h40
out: 8h16
